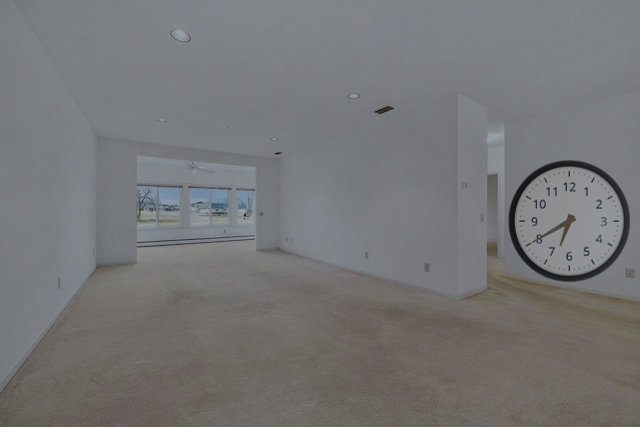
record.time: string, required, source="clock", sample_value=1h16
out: 6h40
